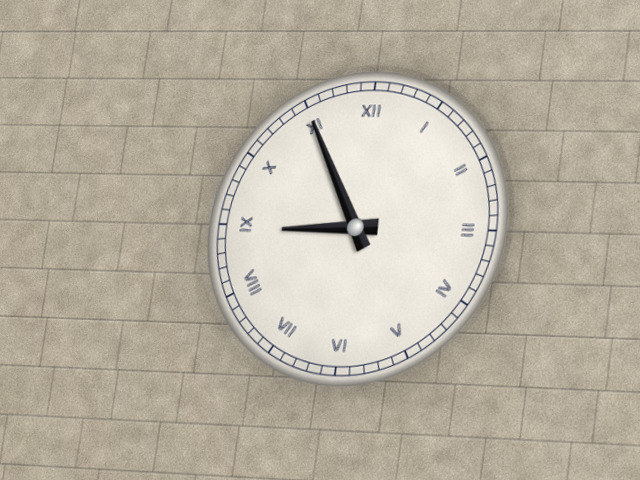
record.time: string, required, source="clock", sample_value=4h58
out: 8h55
